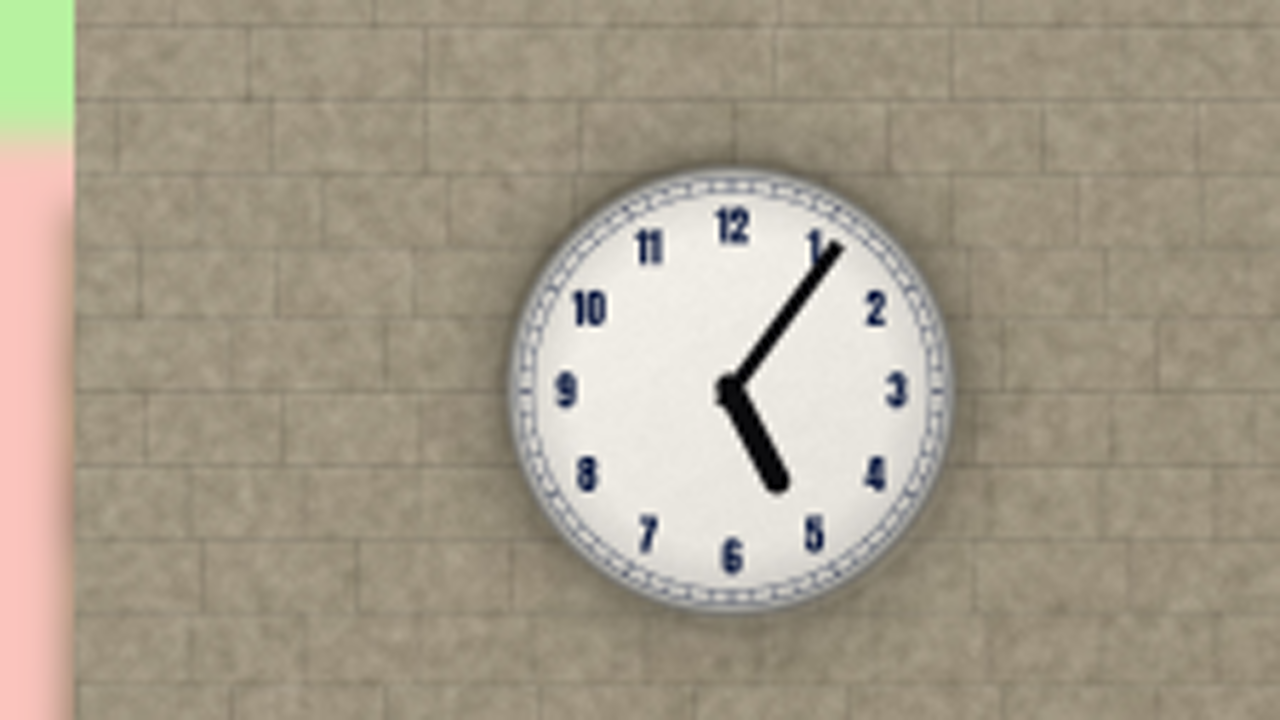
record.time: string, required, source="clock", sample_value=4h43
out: 5h06
